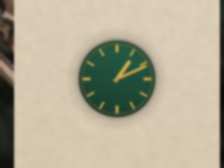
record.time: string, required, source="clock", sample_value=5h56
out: 1h11
